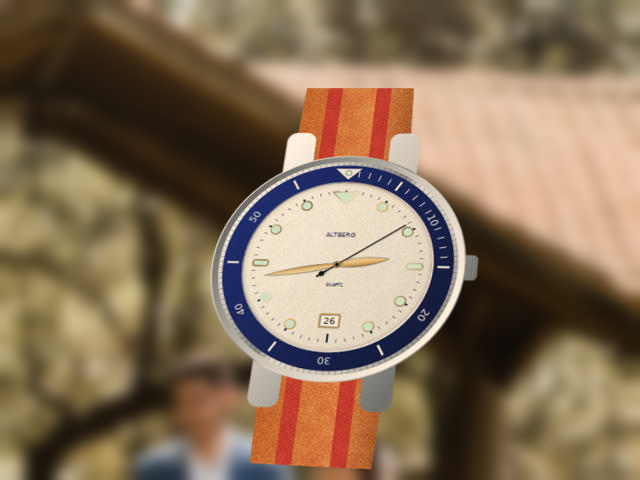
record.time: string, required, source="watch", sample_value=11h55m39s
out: 2h43m09s
